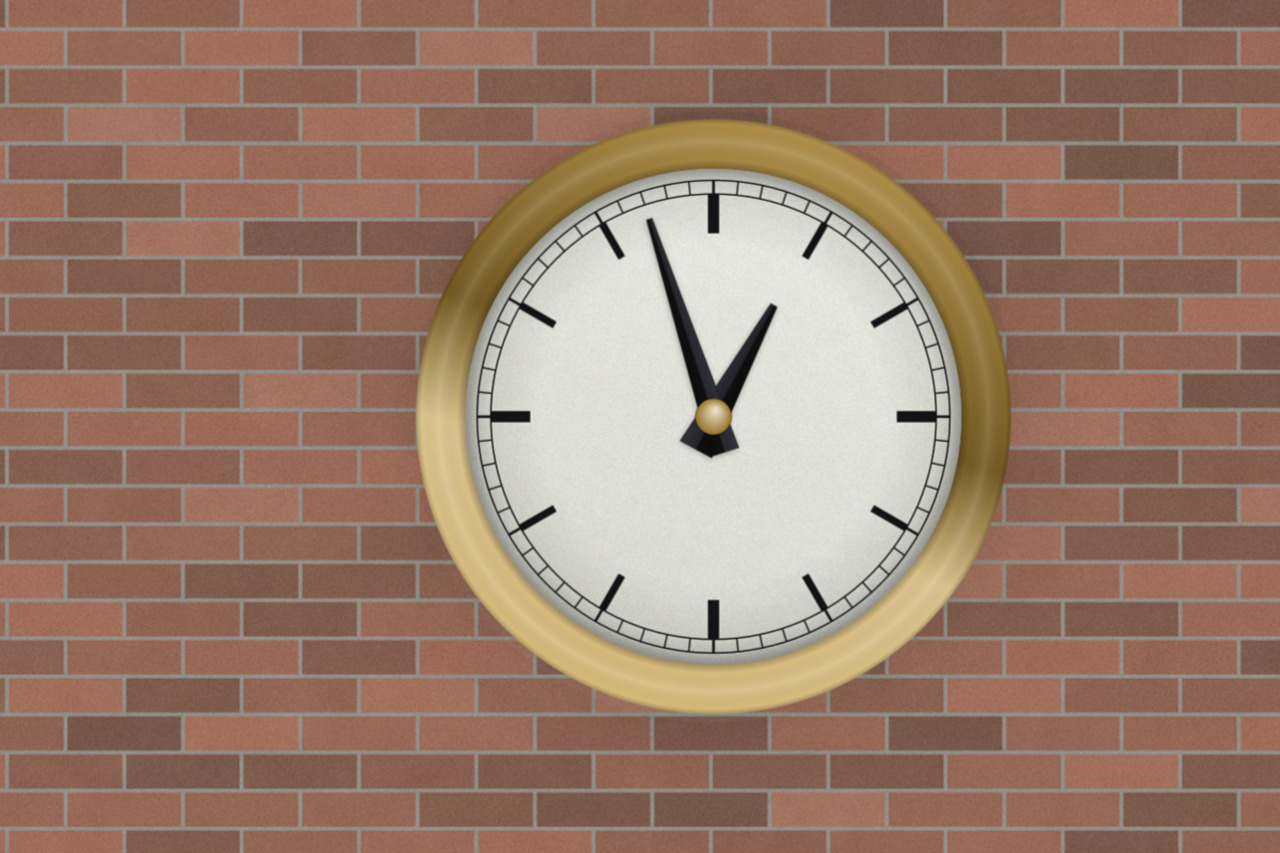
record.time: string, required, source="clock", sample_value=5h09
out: 12h57
